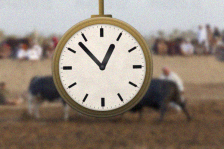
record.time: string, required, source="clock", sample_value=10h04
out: 12h53
